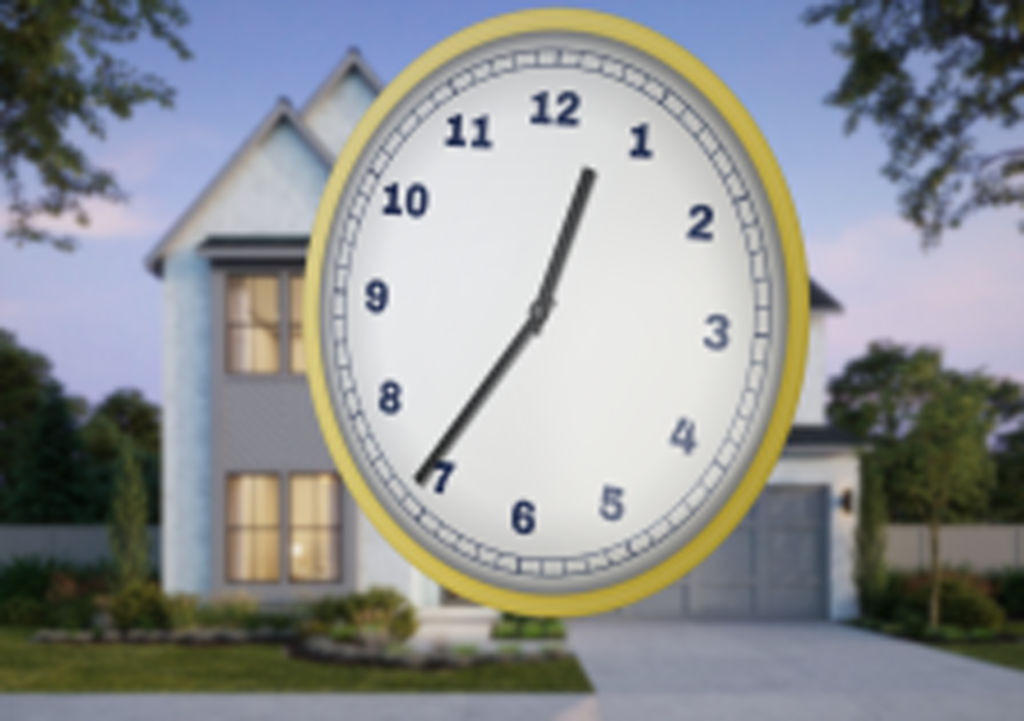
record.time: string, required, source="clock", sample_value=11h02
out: 12h36
